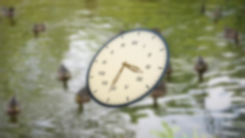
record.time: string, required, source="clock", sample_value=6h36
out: 3h31
